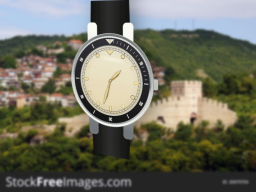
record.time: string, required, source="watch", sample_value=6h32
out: 1h33
